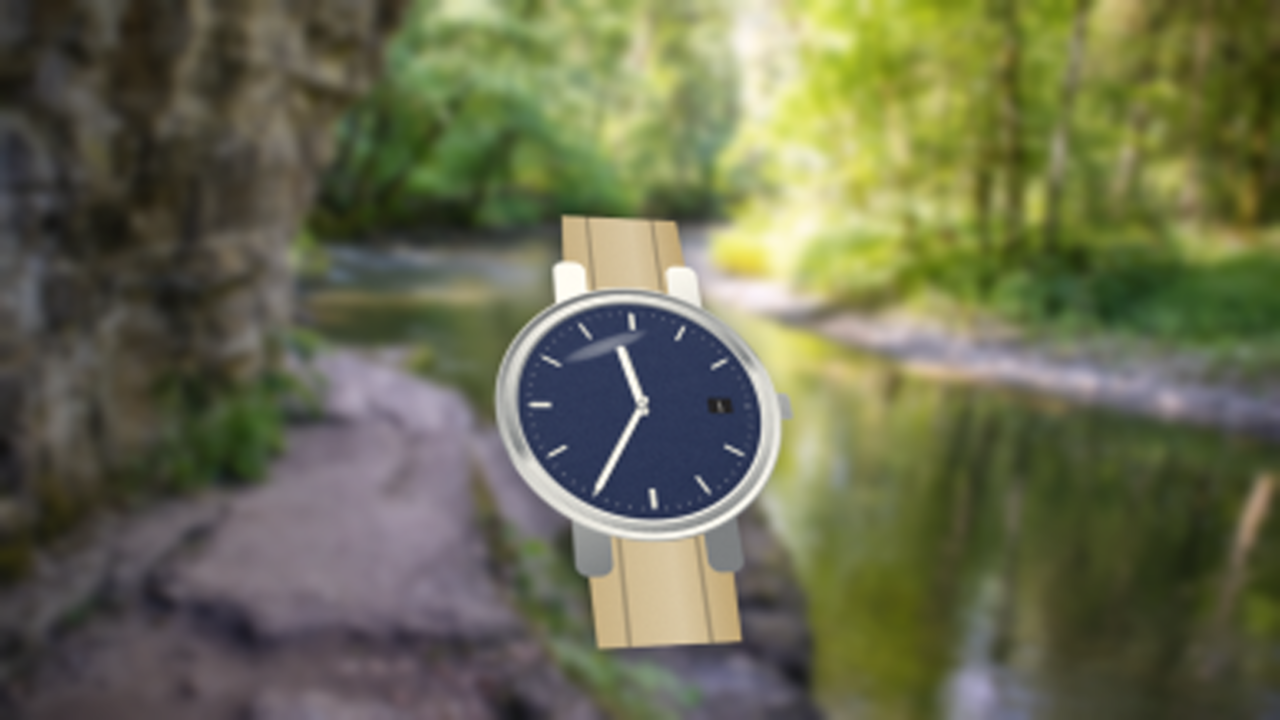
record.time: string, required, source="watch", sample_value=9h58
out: 11h35
